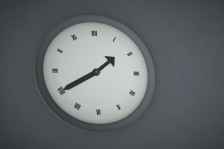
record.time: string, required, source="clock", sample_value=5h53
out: 1h40
